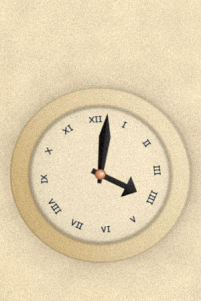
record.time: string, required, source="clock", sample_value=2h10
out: 4h02
